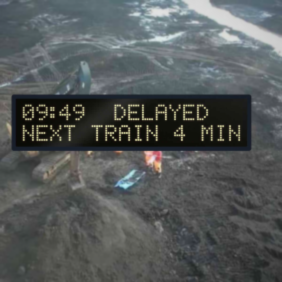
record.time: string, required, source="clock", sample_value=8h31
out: 9h49
